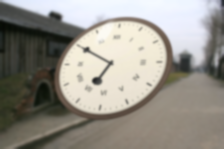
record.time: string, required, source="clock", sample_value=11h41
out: 6h50
